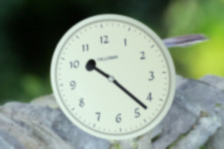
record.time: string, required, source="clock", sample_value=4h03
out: 10h23
